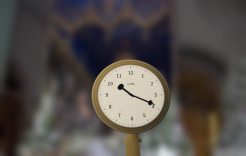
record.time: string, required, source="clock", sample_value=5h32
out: 10h19
